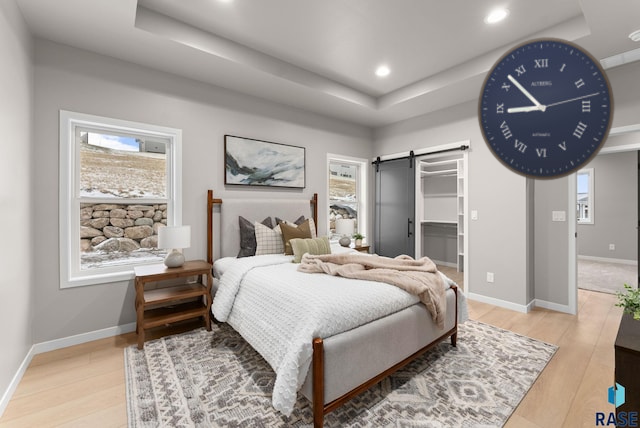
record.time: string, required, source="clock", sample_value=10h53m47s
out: 8h52m13s
